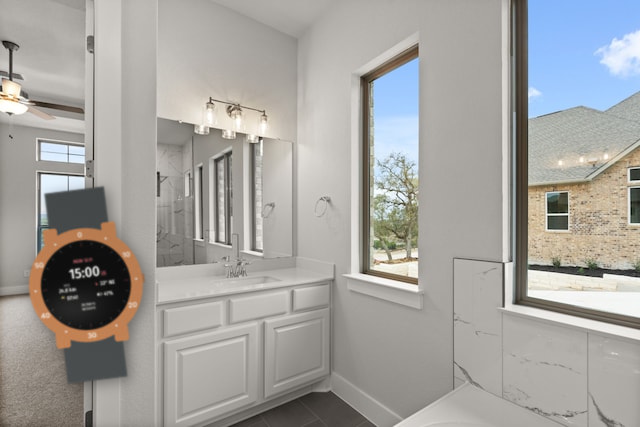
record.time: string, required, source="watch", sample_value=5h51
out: 15h00
